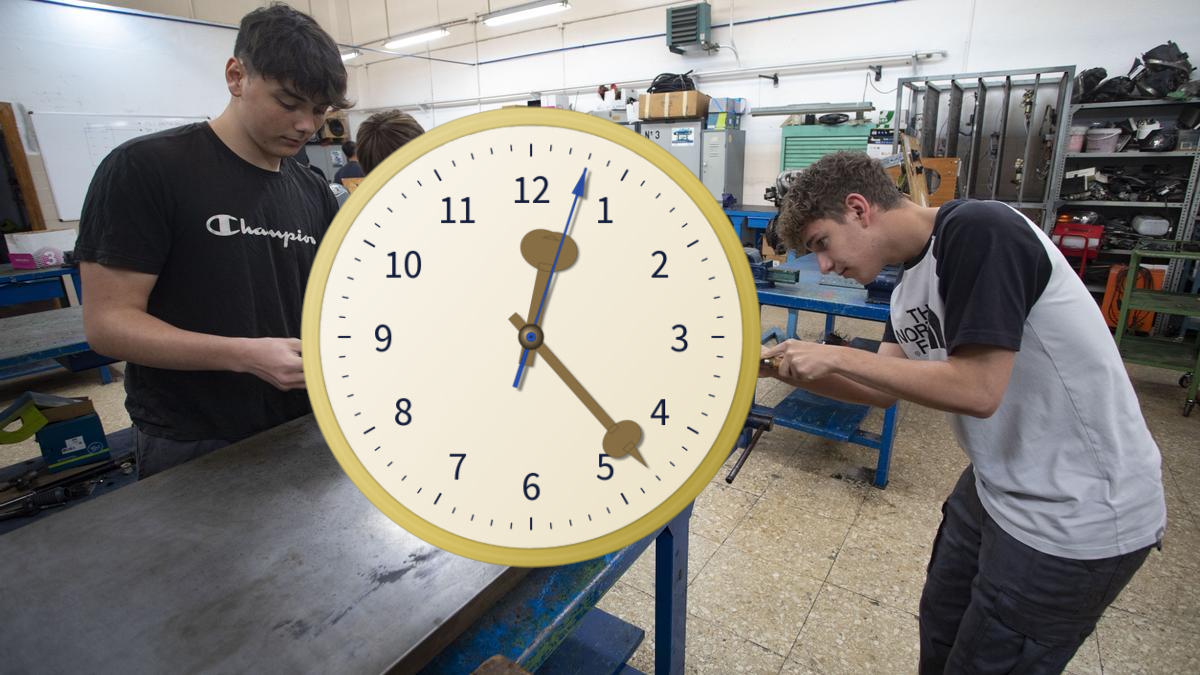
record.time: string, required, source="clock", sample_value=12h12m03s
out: 12h23m03s
